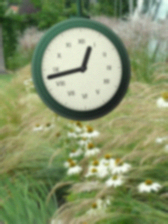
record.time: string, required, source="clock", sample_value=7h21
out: 12h43
